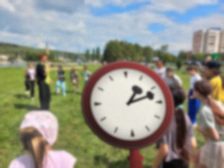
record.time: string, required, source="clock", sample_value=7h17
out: 1h12
